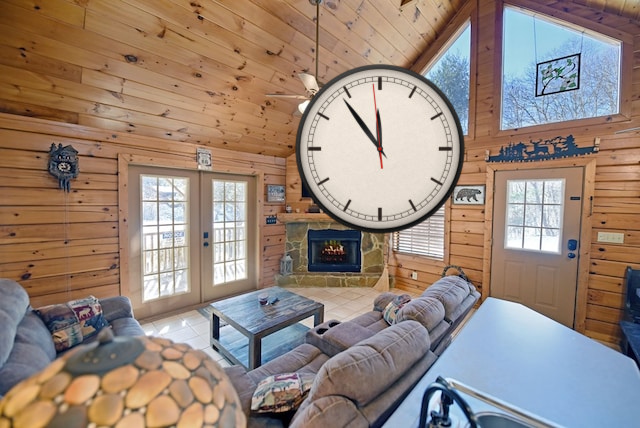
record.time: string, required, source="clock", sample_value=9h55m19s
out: 11h53m59s
